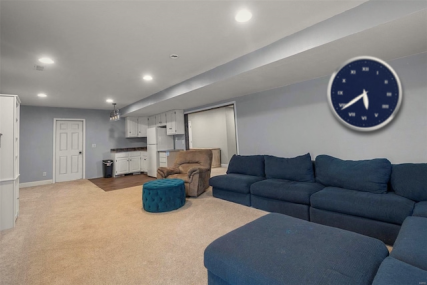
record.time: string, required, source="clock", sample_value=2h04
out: 5h39
